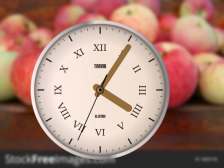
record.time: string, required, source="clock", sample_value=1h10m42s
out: 4h05m34s
